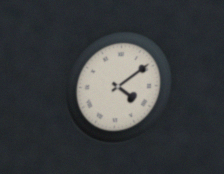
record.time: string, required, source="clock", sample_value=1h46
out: 4h09
